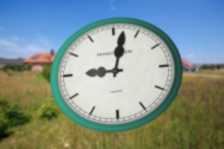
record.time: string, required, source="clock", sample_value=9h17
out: 9h02
